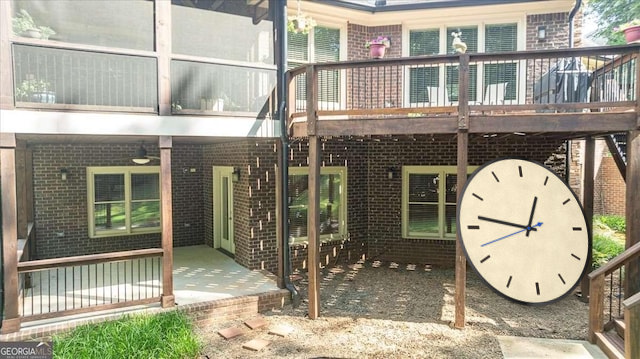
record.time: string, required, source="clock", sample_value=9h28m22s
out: 12h46m42s
